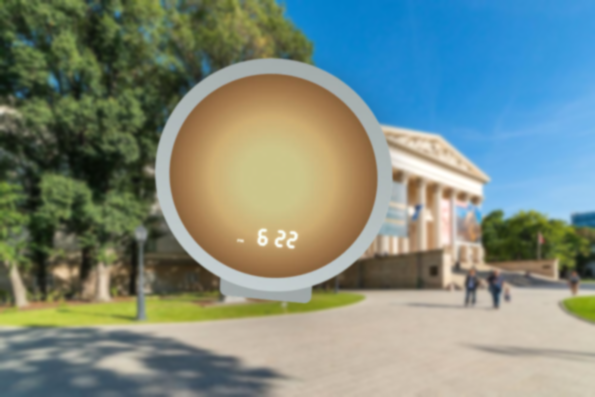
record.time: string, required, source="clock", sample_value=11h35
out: 6h22
